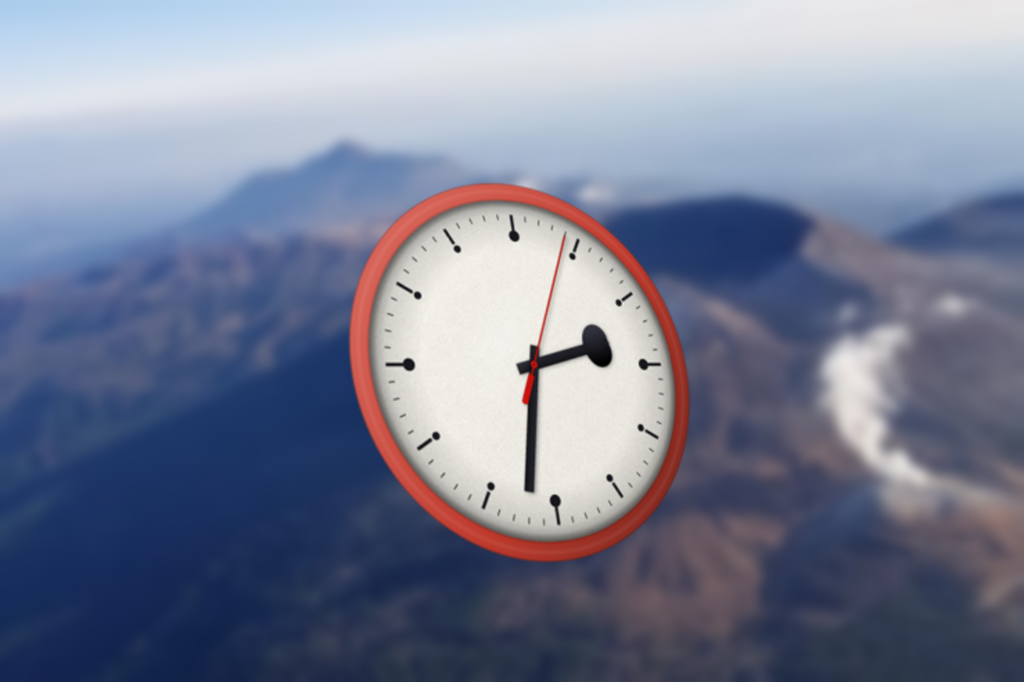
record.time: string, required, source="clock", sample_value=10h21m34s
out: 2h32m04s
